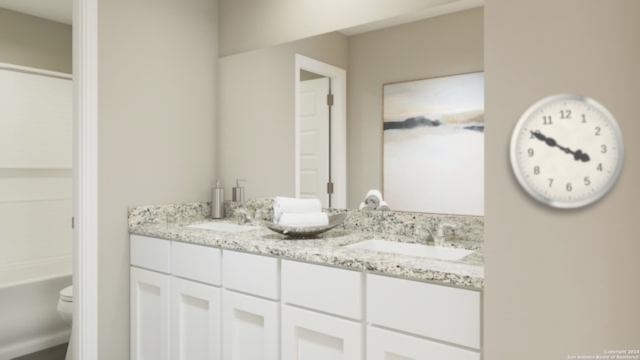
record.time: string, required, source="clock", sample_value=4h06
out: 3h50
